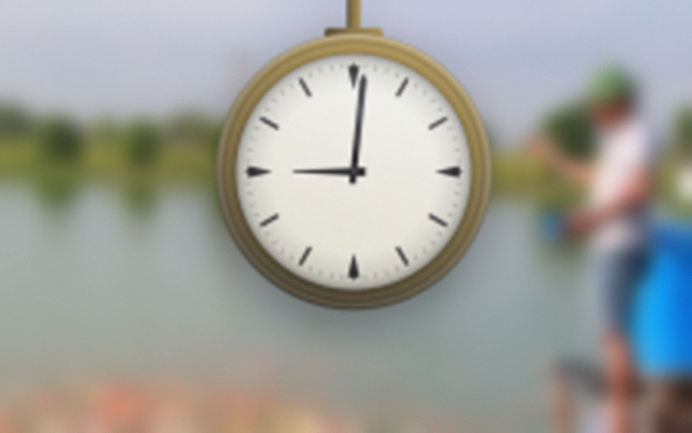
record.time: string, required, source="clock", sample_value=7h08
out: 9h01
